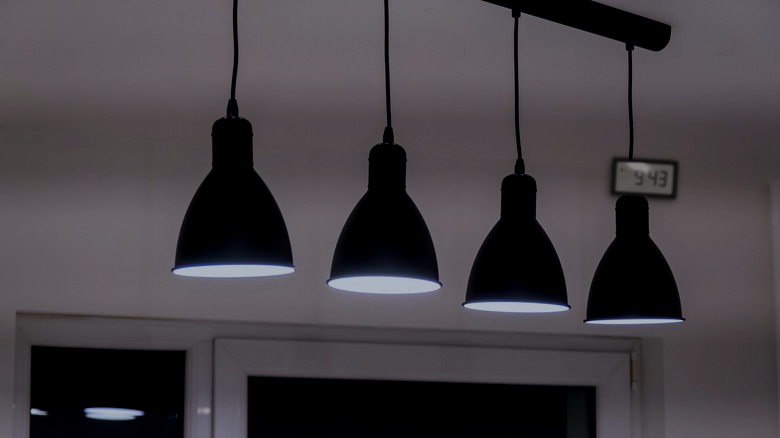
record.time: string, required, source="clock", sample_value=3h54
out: 9h43
